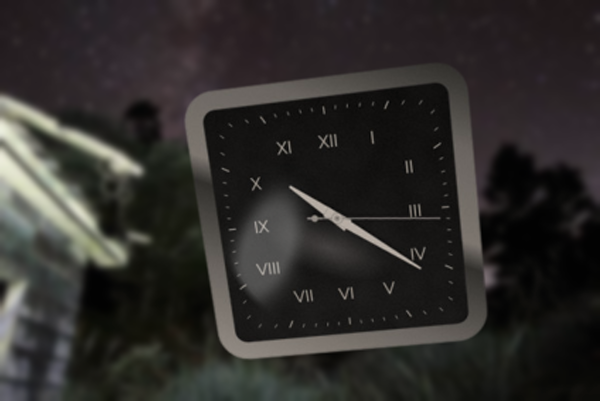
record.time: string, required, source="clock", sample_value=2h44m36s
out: 10h21m16s
